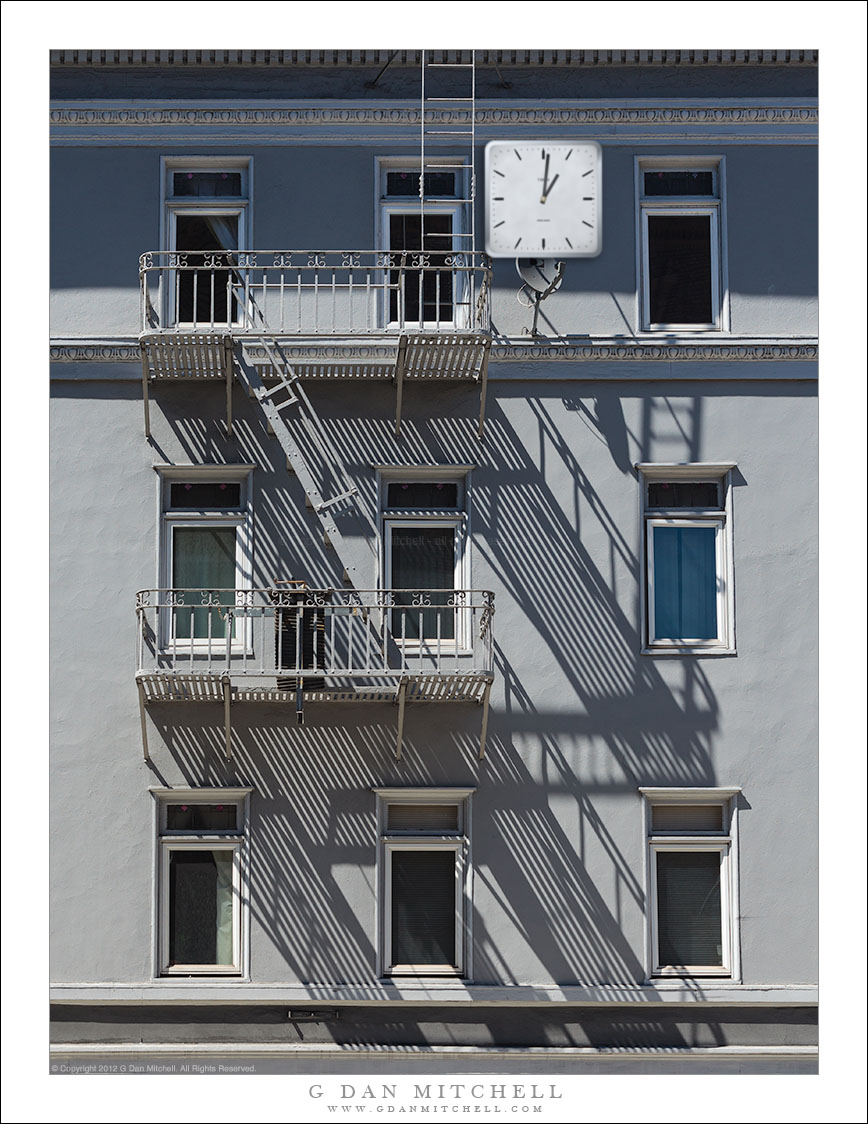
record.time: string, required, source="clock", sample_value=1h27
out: 1h01
